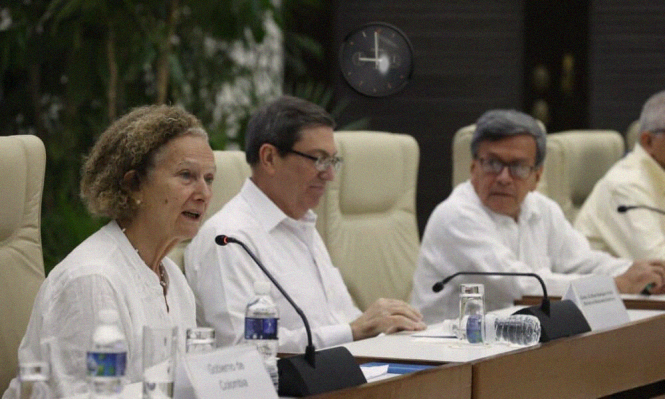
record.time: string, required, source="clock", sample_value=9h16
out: 8h59
